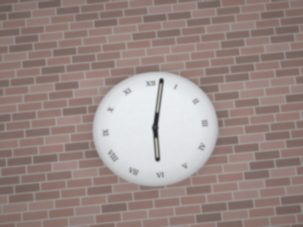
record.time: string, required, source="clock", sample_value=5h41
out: 6h02
